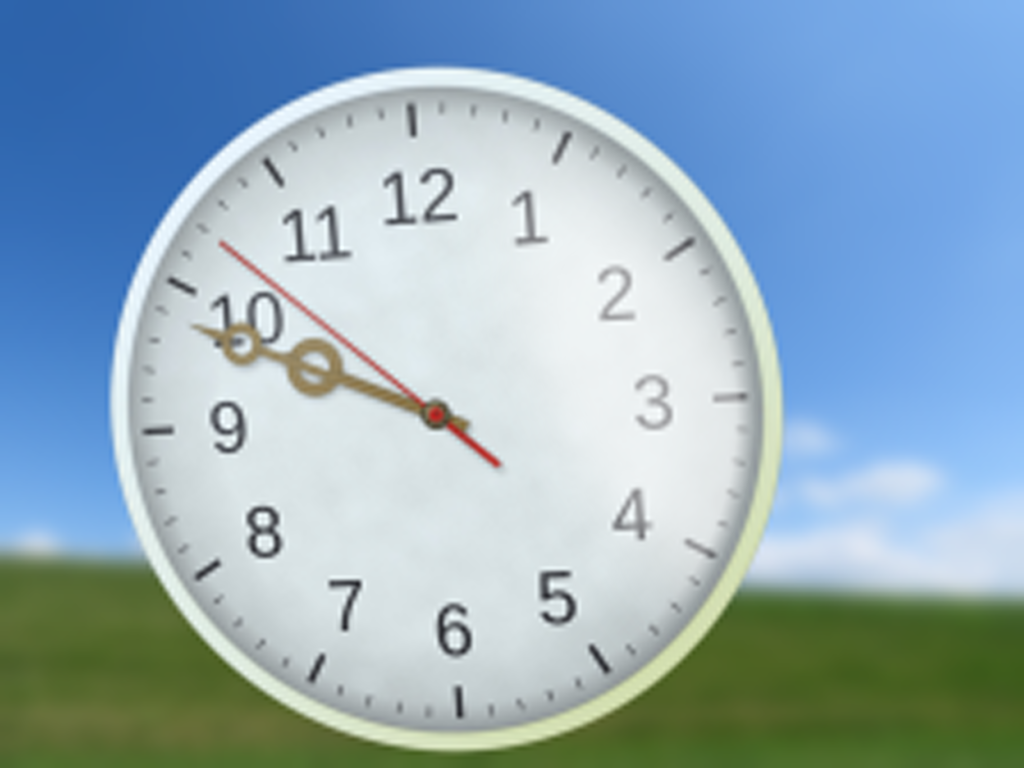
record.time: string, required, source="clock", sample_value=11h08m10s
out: 9h48m52s
